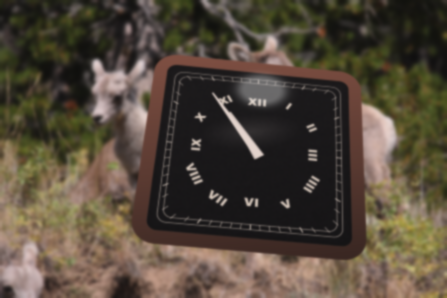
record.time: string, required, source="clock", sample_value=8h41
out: 10h54
